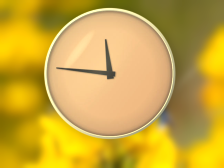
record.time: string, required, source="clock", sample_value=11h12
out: 11h46
